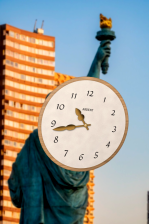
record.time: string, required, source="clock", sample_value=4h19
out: 10h43
